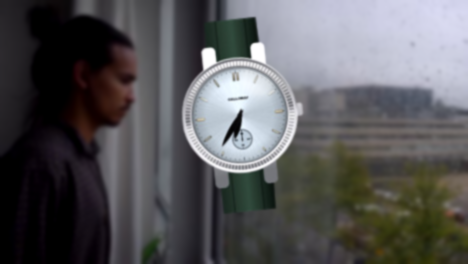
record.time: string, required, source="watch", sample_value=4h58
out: 6h36
